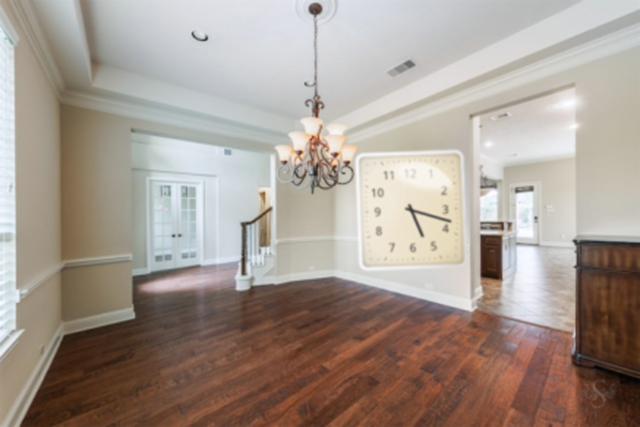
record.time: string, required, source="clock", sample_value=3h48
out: 5h18
